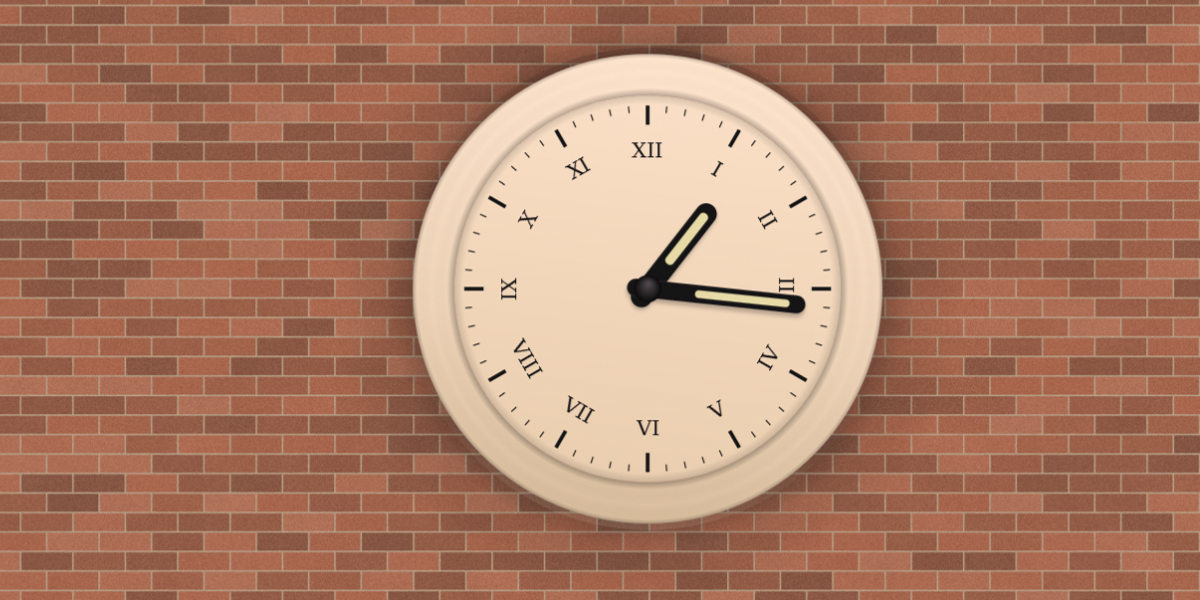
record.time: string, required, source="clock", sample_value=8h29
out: 1h16
